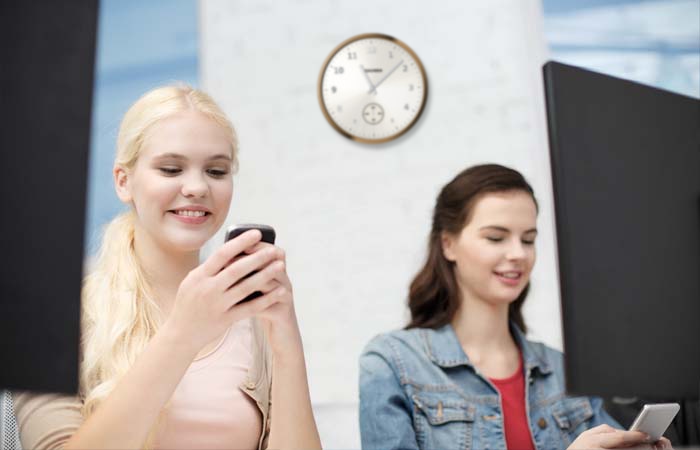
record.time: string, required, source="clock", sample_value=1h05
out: 11h08
